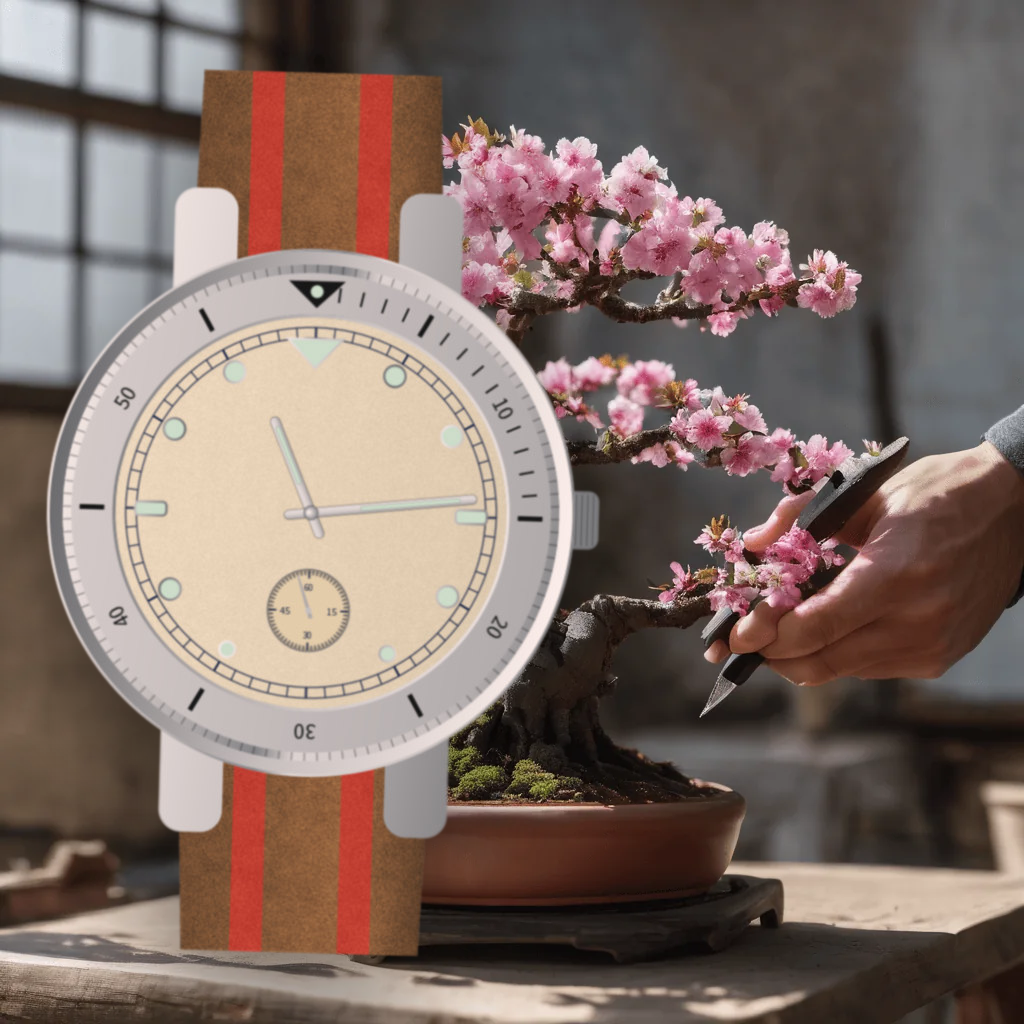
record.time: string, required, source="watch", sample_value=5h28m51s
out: 11h13m57s
